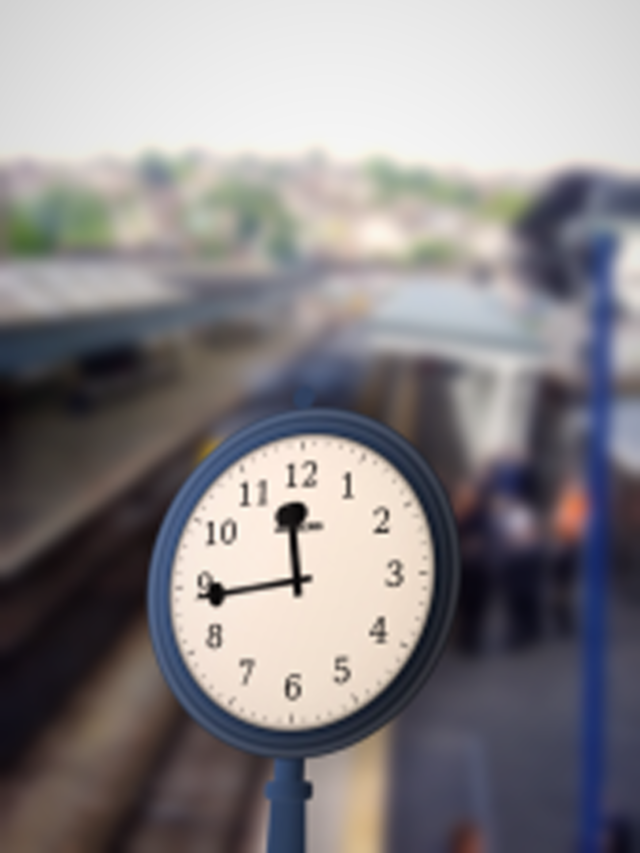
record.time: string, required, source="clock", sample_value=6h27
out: 11h44
